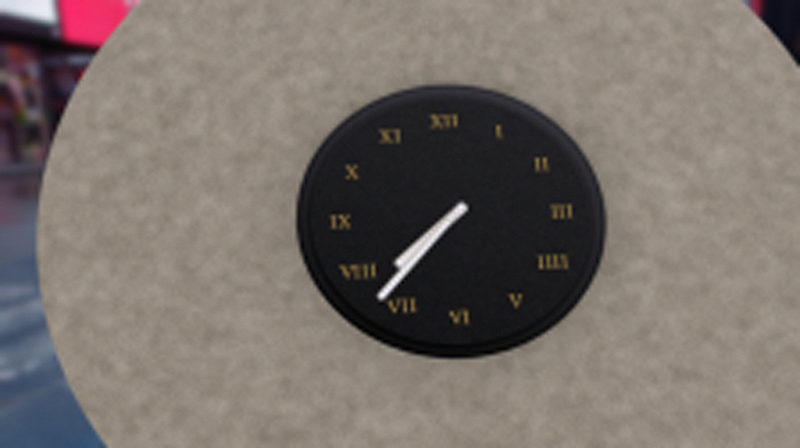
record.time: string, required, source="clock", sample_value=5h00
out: 7h37
